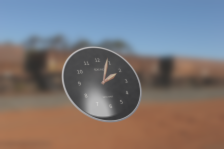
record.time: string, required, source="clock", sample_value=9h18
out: 2h04
